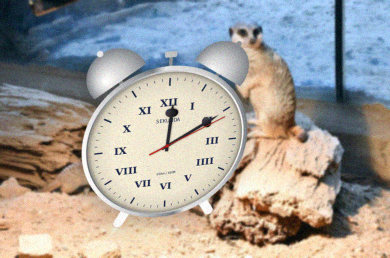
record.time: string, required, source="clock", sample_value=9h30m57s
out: 12h10m11s
